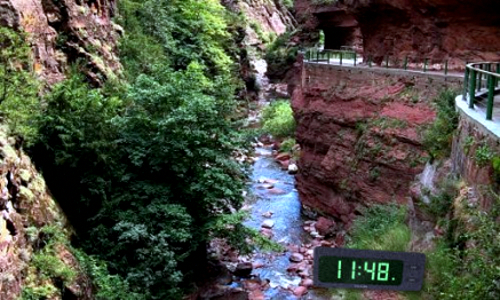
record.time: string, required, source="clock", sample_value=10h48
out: 11h48
